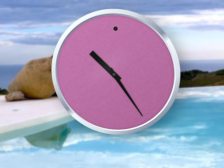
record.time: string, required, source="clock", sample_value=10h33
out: 10h24
